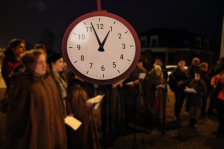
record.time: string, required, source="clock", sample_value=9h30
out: 12h57
